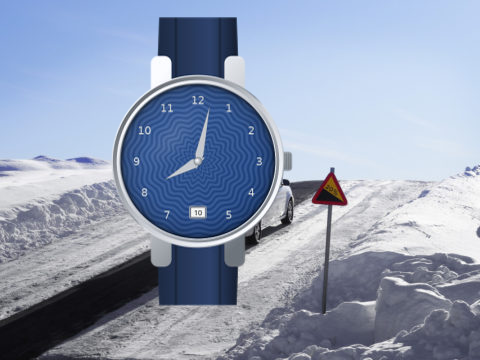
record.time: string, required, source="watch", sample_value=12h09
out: 8h02
